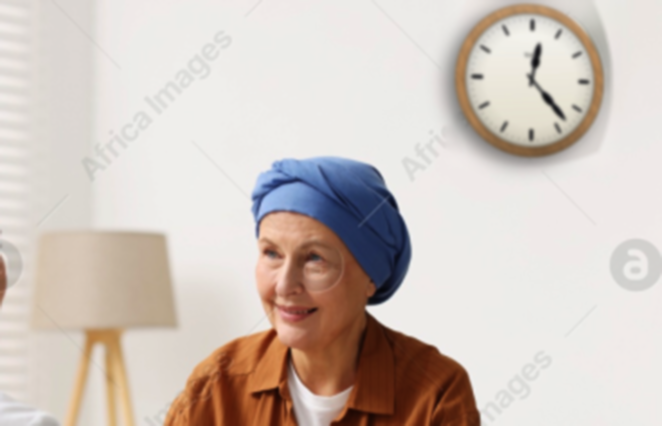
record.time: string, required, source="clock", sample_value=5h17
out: 12h23
